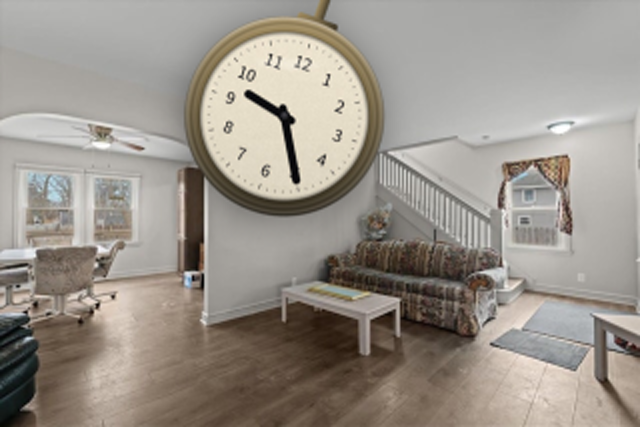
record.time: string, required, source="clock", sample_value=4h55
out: 9h25
